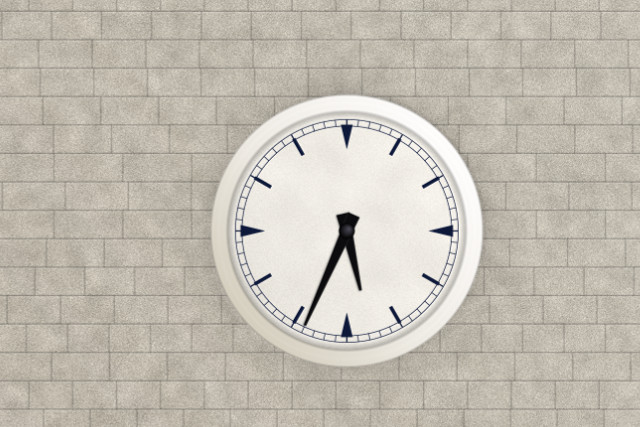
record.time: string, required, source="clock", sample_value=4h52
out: 5h34
